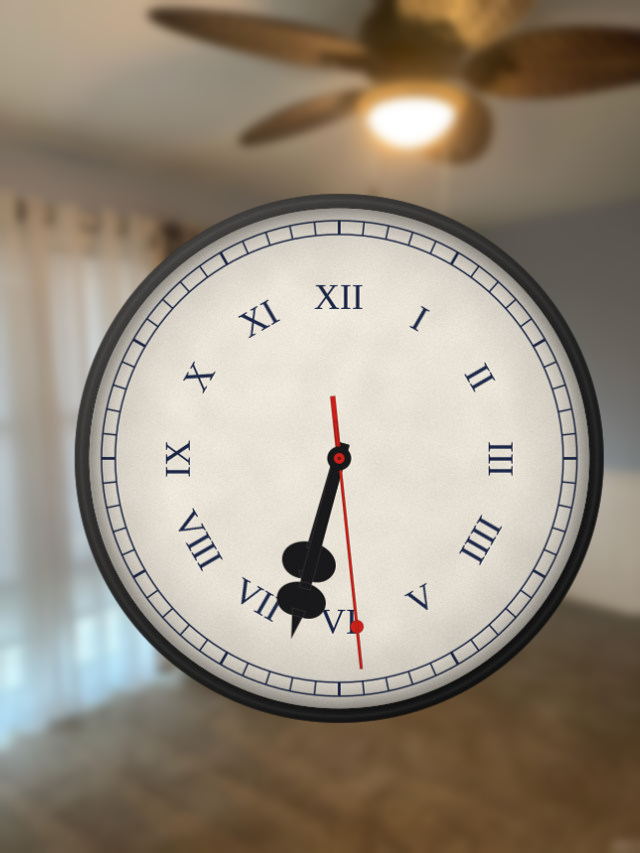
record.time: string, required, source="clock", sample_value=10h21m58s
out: 6h32m29s
